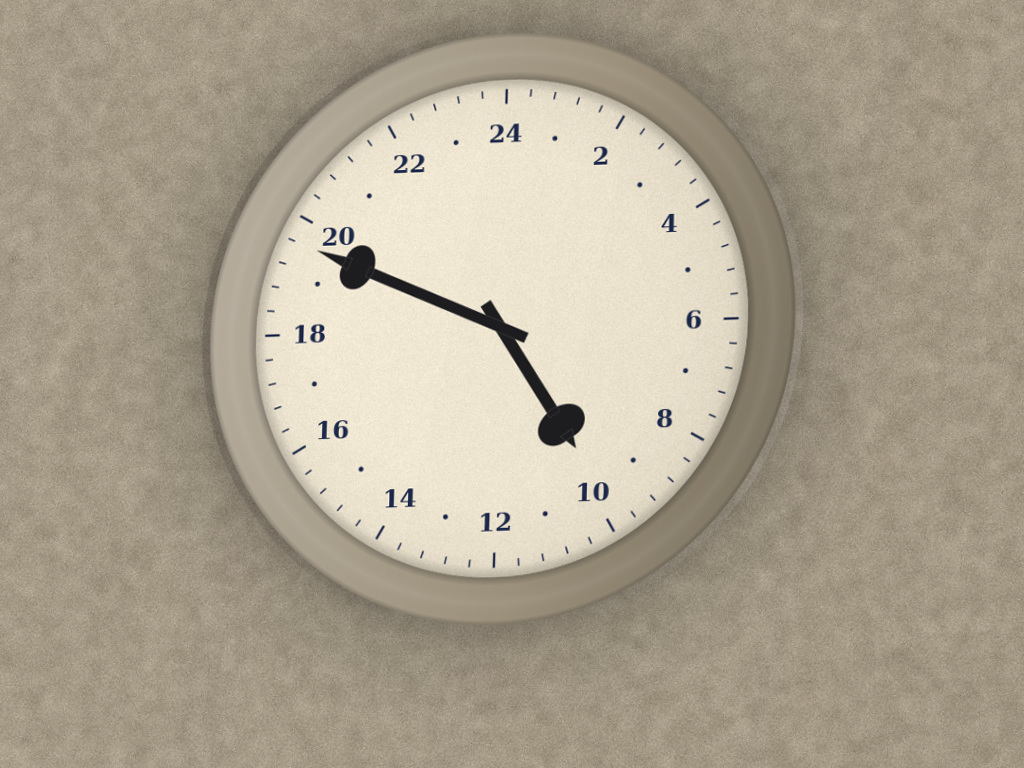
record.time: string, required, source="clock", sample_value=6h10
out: 9h49
